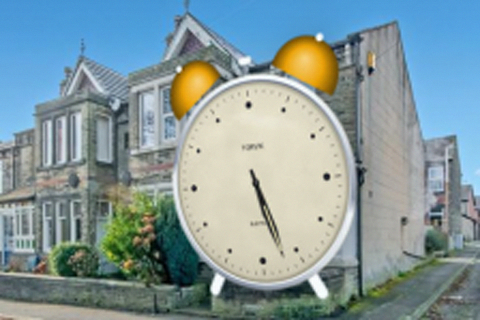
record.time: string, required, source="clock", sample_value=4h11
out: 5h27
